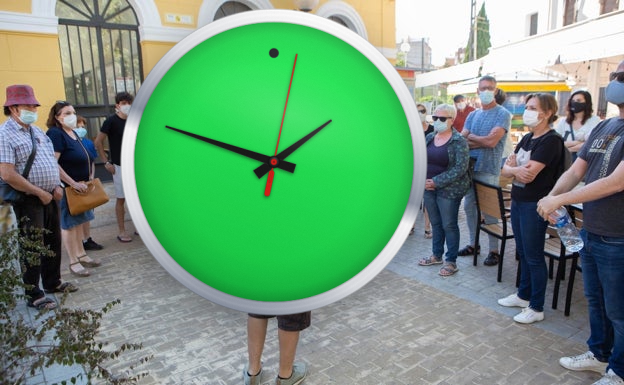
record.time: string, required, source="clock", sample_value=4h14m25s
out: 1h48m02s
